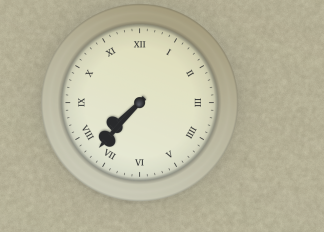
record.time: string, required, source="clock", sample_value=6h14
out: 7h37
